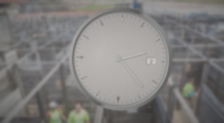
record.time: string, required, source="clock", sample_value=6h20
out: 2h23
